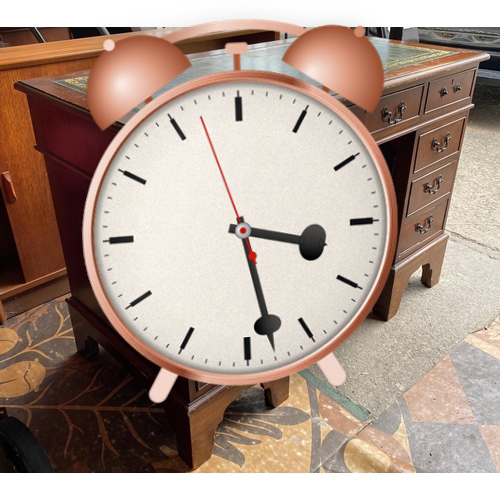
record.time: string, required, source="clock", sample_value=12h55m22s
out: 3h27m57s
